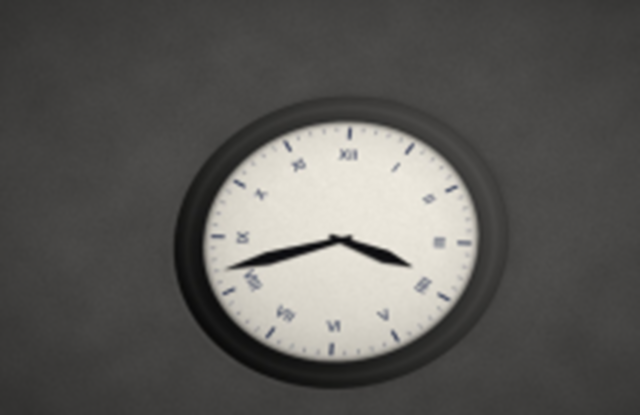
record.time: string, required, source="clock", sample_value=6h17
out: 3h42
